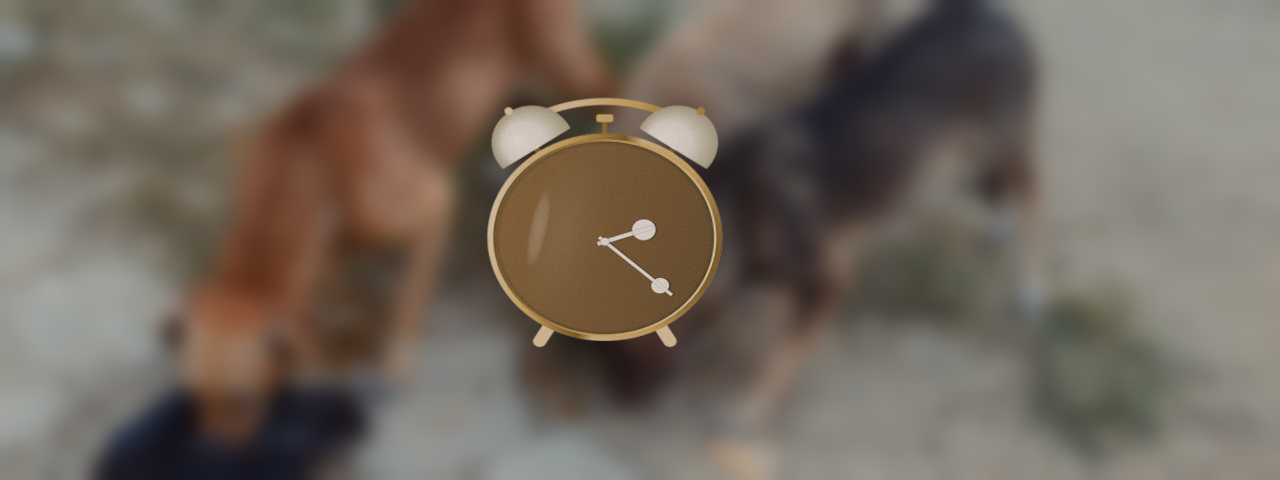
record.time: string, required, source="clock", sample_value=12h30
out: 2h22
